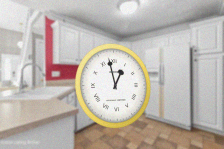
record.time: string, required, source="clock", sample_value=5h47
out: 12h58
